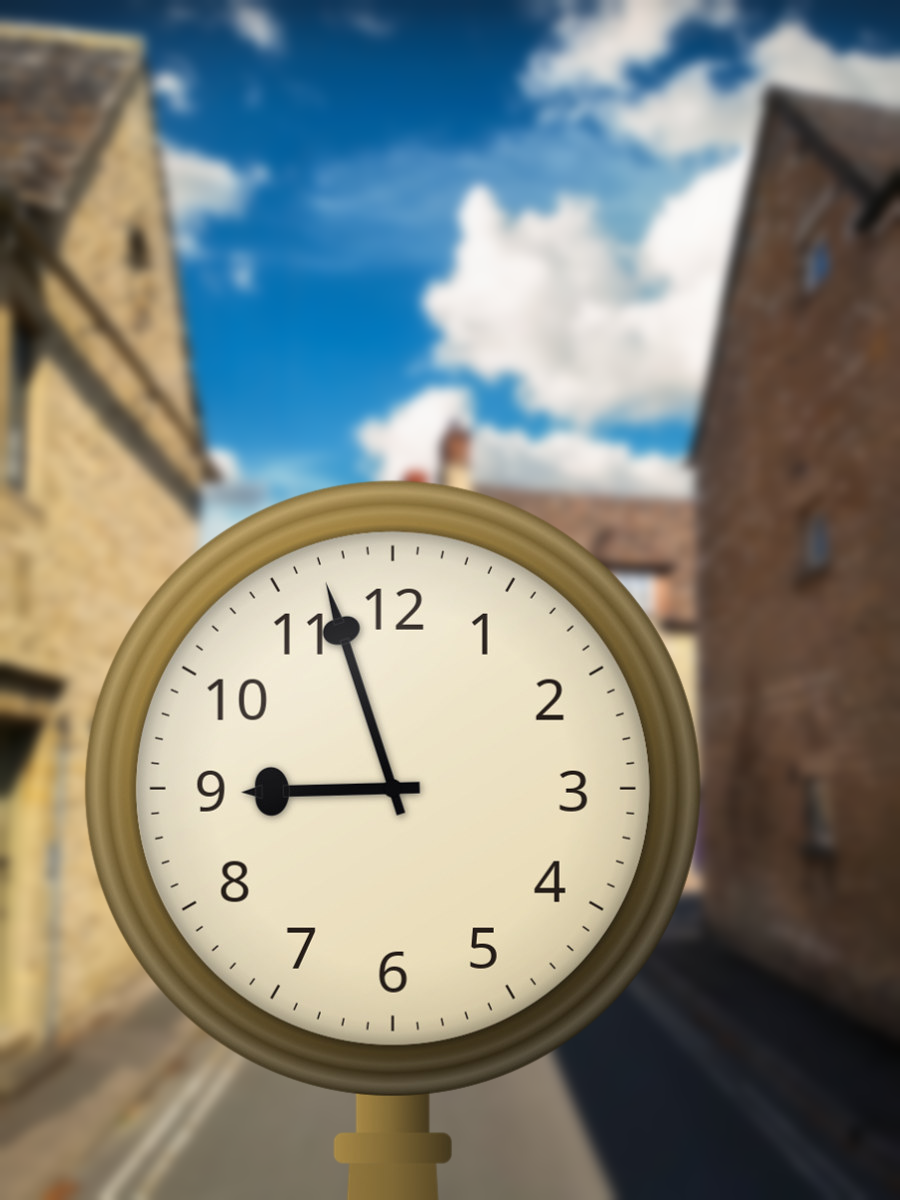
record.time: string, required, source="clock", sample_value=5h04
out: 8h57
